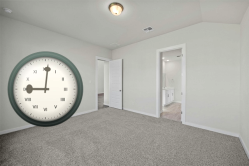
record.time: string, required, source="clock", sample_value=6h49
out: 9h01
